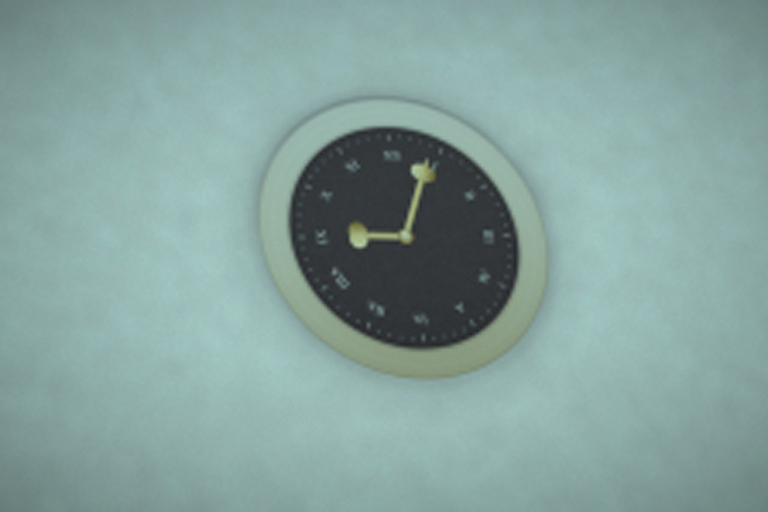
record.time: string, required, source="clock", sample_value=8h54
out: 9h04
